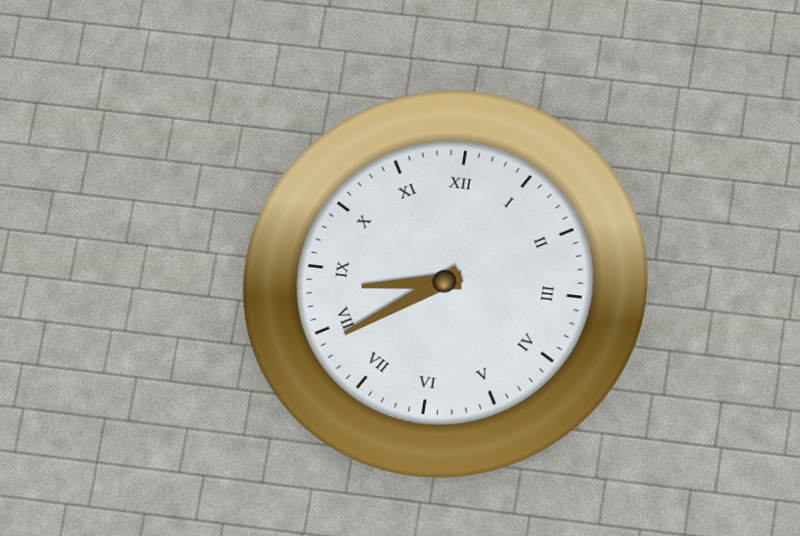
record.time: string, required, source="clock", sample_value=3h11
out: 8h39
